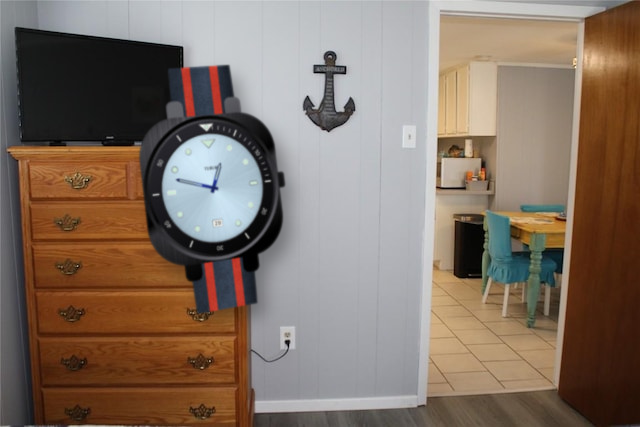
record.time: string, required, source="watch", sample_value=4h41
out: 12h48
